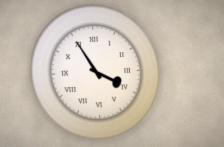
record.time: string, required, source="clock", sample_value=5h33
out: 3h55
